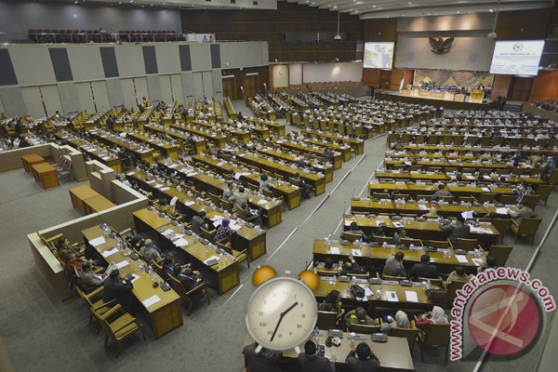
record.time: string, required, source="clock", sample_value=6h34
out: 1h33
